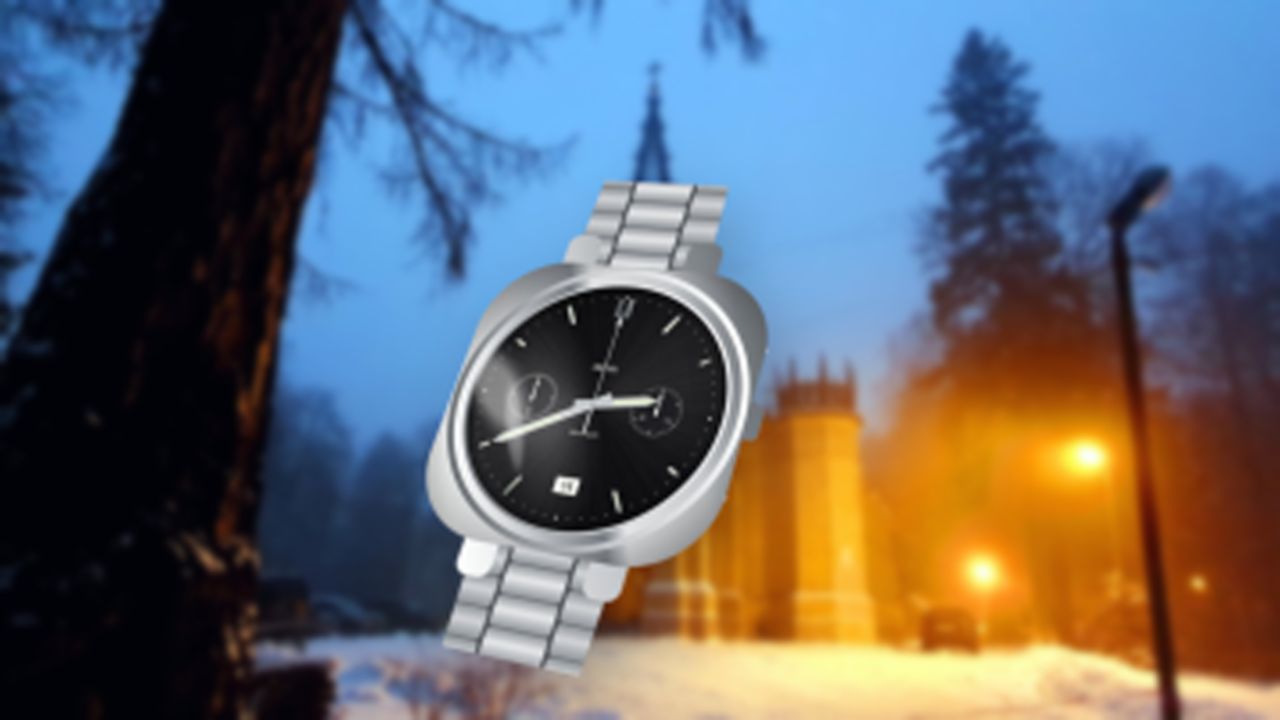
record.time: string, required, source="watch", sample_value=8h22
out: 2h40
